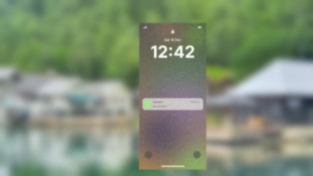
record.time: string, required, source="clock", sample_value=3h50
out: 12h42
